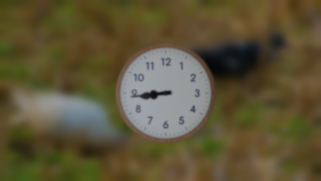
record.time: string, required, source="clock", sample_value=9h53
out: 8h44
